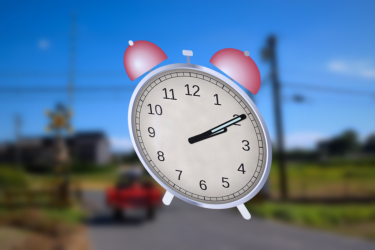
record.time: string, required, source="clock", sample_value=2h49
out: 2h10
